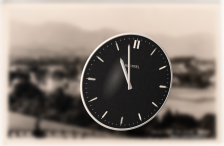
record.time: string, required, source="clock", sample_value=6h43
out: 10h58
